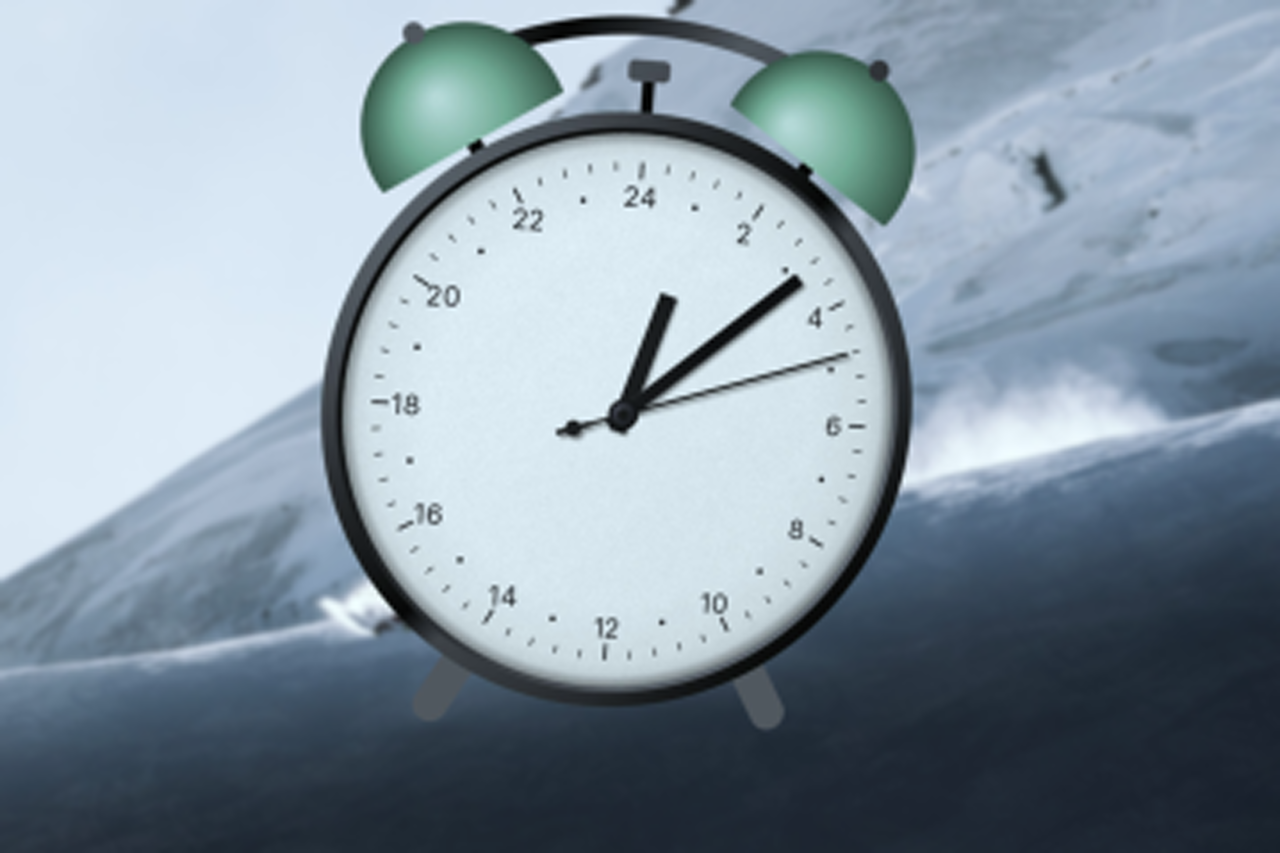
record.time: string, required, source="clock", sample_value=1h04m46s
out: 1h08m12s
